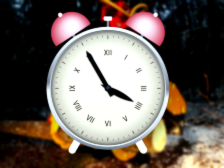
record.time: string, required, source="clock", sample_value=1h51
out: 3h55
